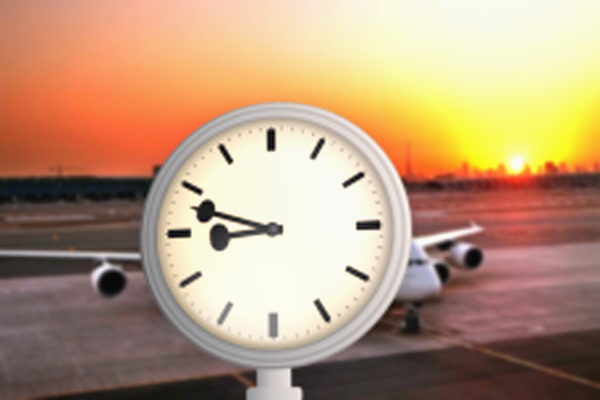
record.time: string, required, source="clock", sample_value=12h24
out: 8h48
